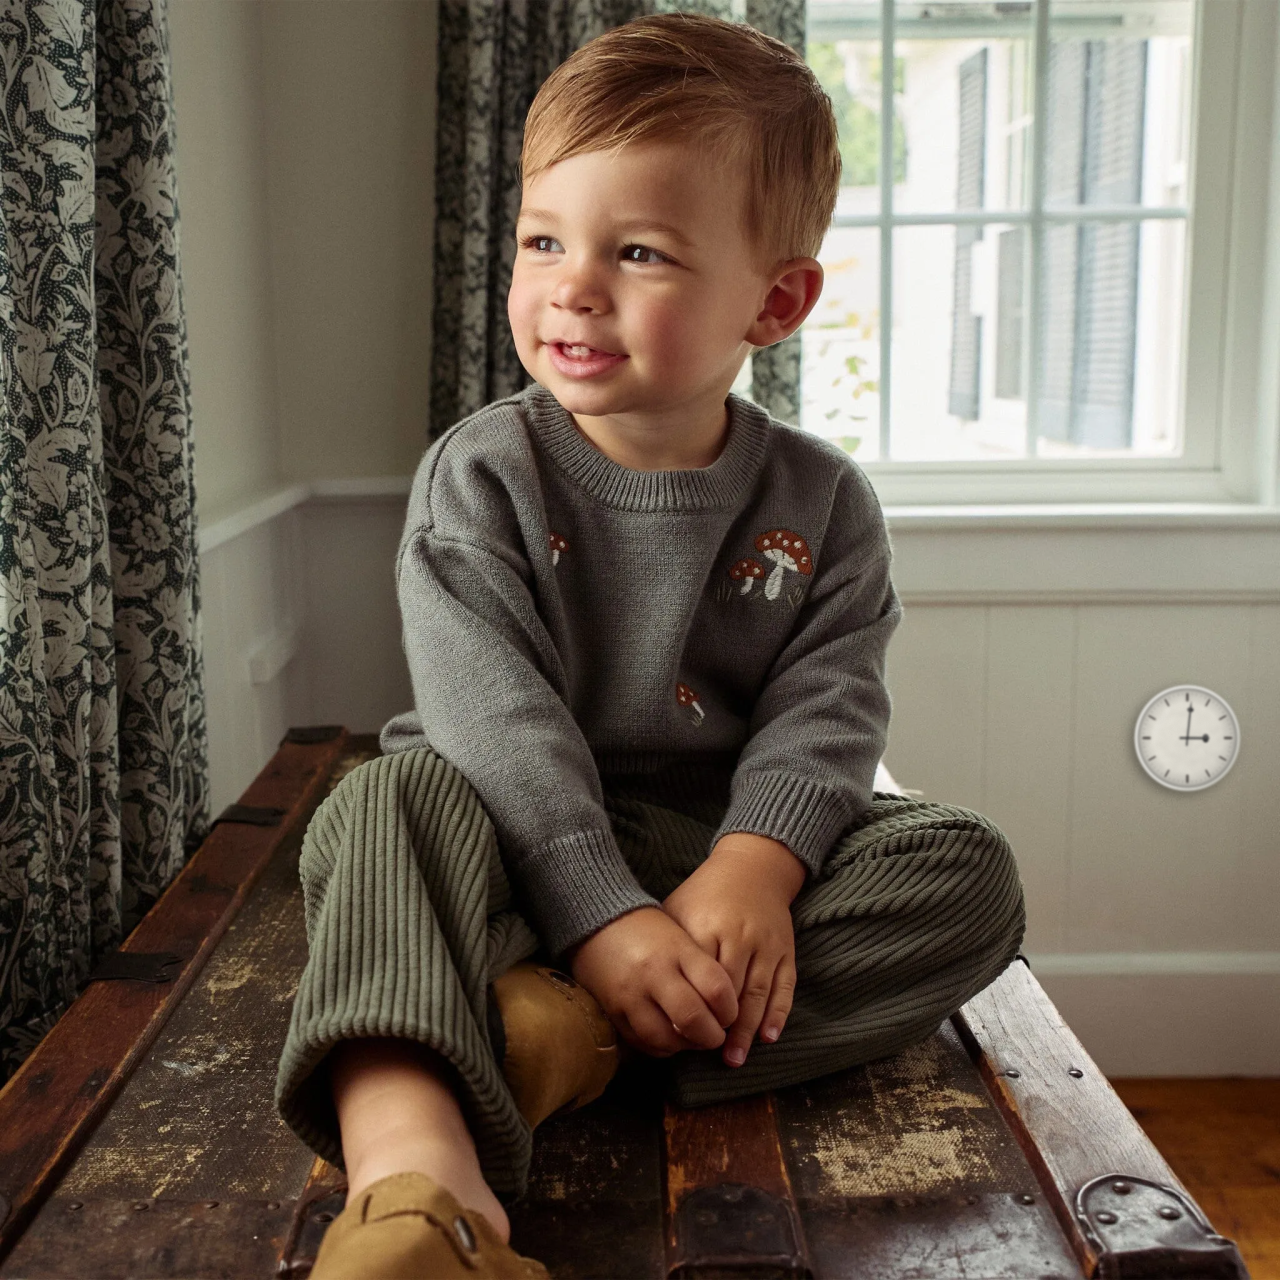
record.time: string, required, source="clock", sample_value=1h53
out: 3h01
